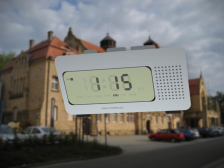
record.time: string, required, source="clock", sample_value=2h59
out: 1h15
